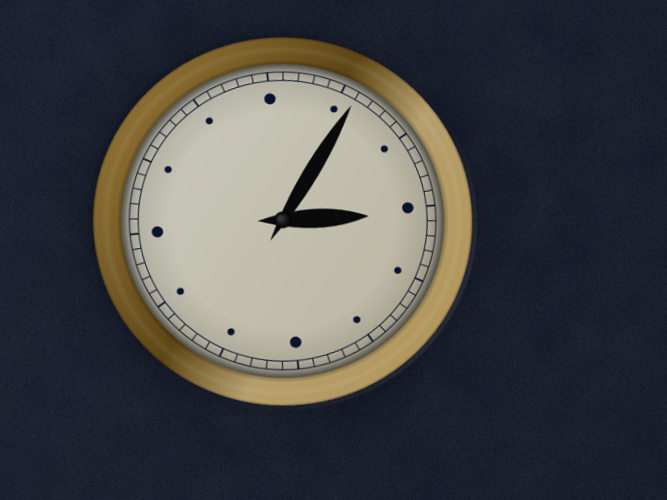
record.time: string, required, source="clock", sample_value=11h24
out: 3h06
